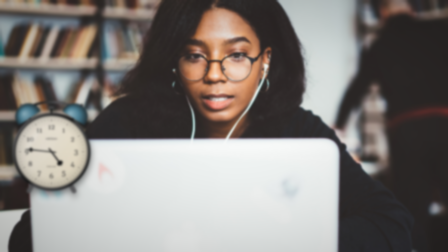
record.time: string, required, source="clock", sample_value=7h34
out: 4h46
